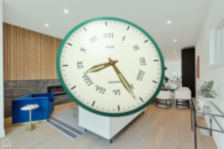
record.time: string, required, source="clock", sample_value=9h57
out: 8h26
